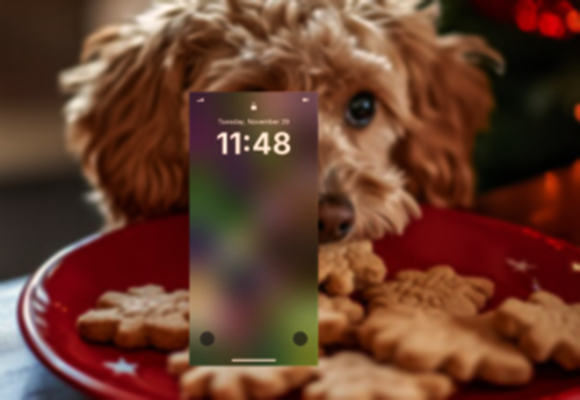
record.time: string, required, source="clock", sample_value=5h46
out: 11h48
